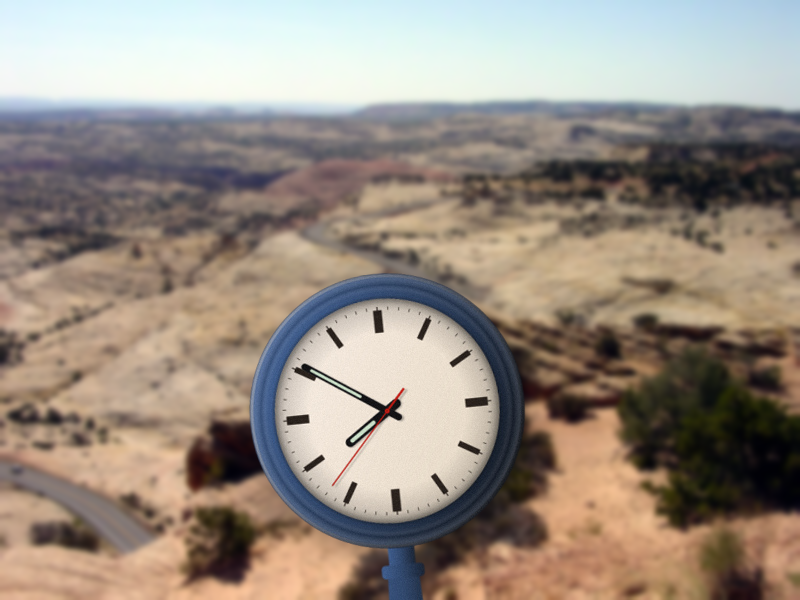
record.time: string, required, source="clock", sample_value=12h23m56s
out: 7h50m37s
